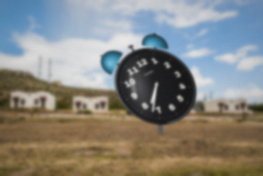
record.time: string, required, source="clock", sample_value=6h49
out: 7h37
